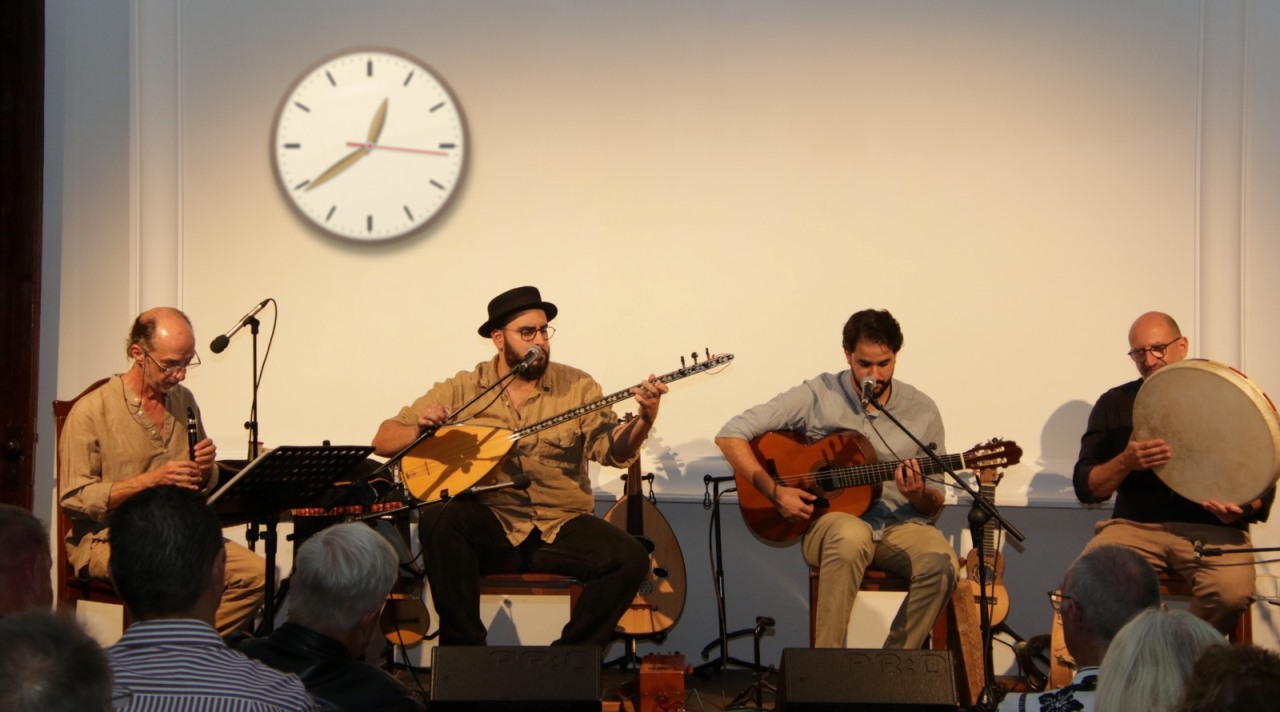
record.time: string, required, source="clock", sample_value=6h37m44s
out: 12h39m16s
